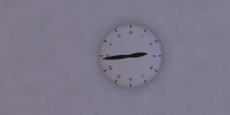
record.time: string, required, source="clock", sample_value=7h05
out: 2h44
